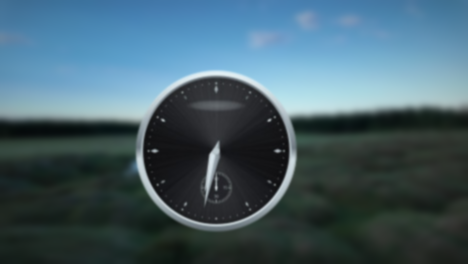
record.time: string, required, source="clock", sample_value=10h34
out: 6h32
